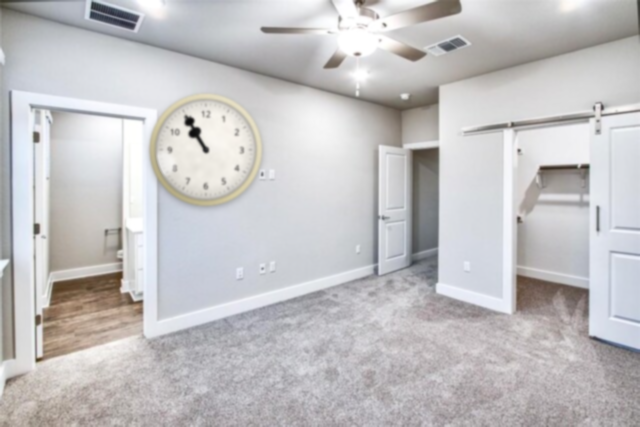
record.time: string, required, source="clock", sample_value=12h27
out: 10h55
